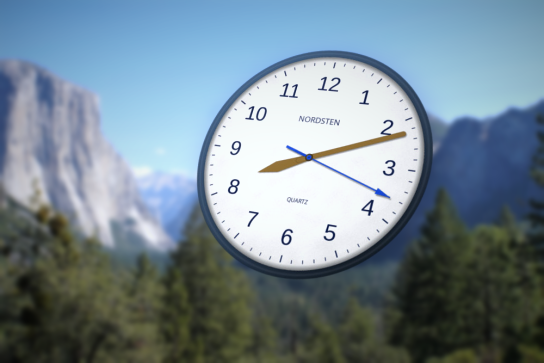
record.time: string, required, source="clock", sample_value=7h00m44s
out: 8h11m18s
